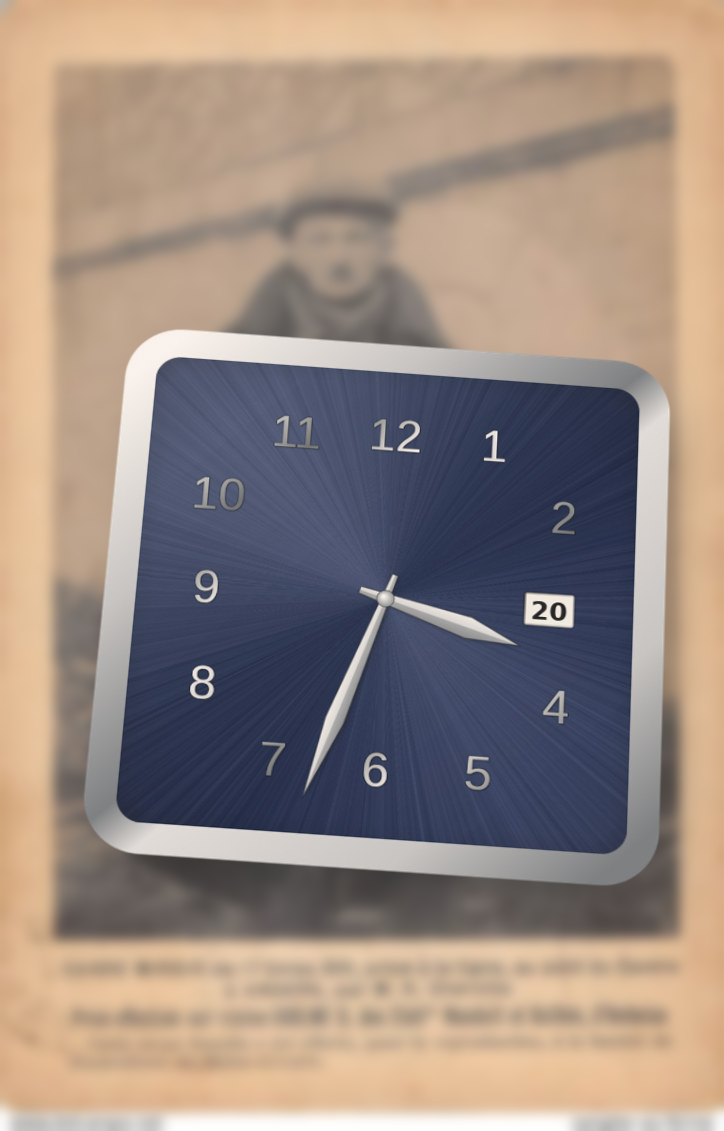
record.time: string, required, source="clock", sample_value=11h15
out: 3h33
